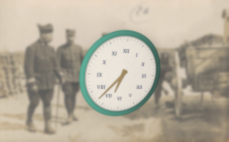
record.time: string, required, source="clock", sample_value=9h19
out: 6h37
